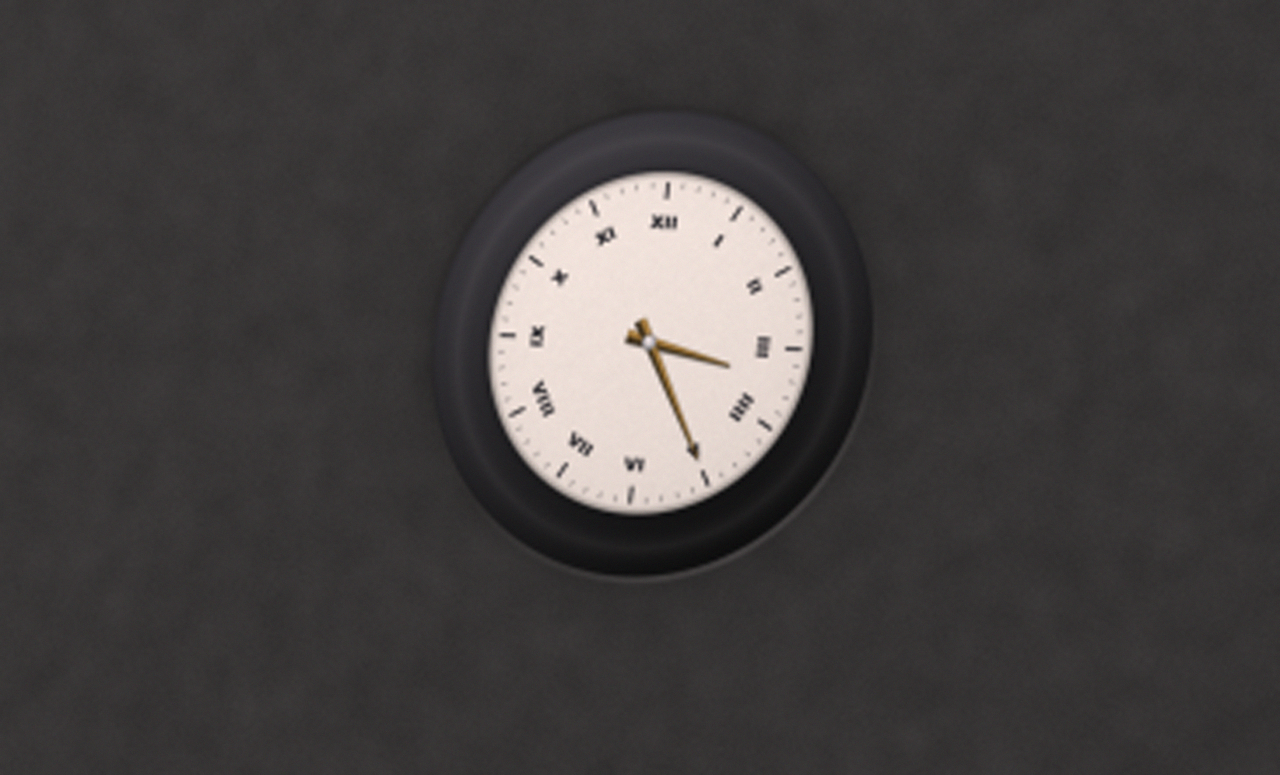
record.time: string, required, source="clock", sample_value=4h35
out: 3h25
